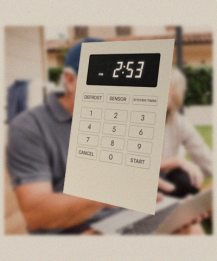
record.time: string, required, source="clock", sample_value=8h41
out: 2h53
